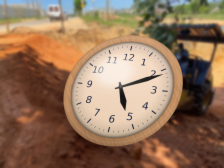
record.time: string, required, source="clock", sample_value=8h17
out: 5h11
